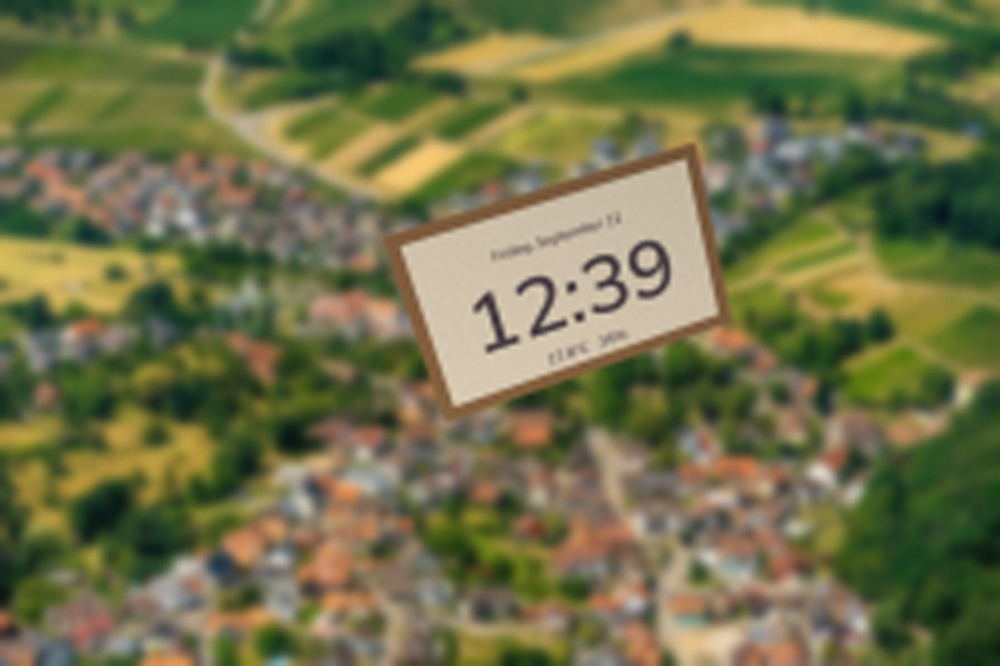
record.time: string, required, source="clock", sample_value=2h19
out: 12h39
